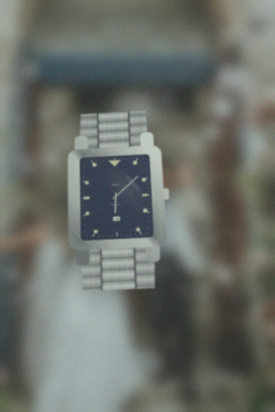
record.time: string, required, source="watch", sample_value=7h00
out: 6h08
